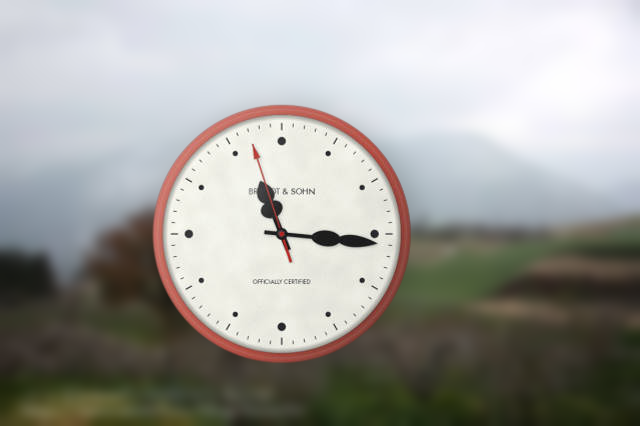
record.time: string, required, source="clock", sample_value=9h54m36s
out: 11h15m57s
